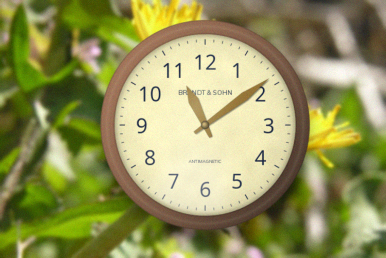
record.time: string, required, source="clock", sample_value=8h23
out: 11h09
